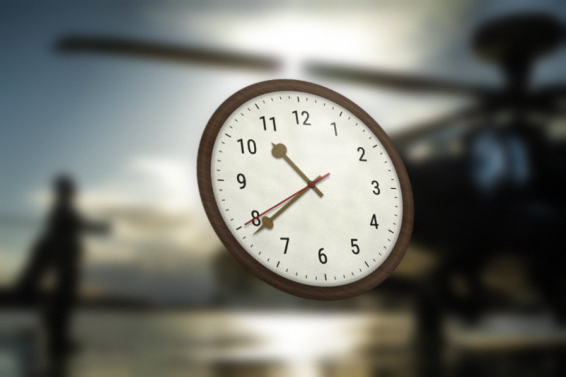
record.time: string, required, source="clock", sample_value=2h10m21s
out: 10h38m40s
